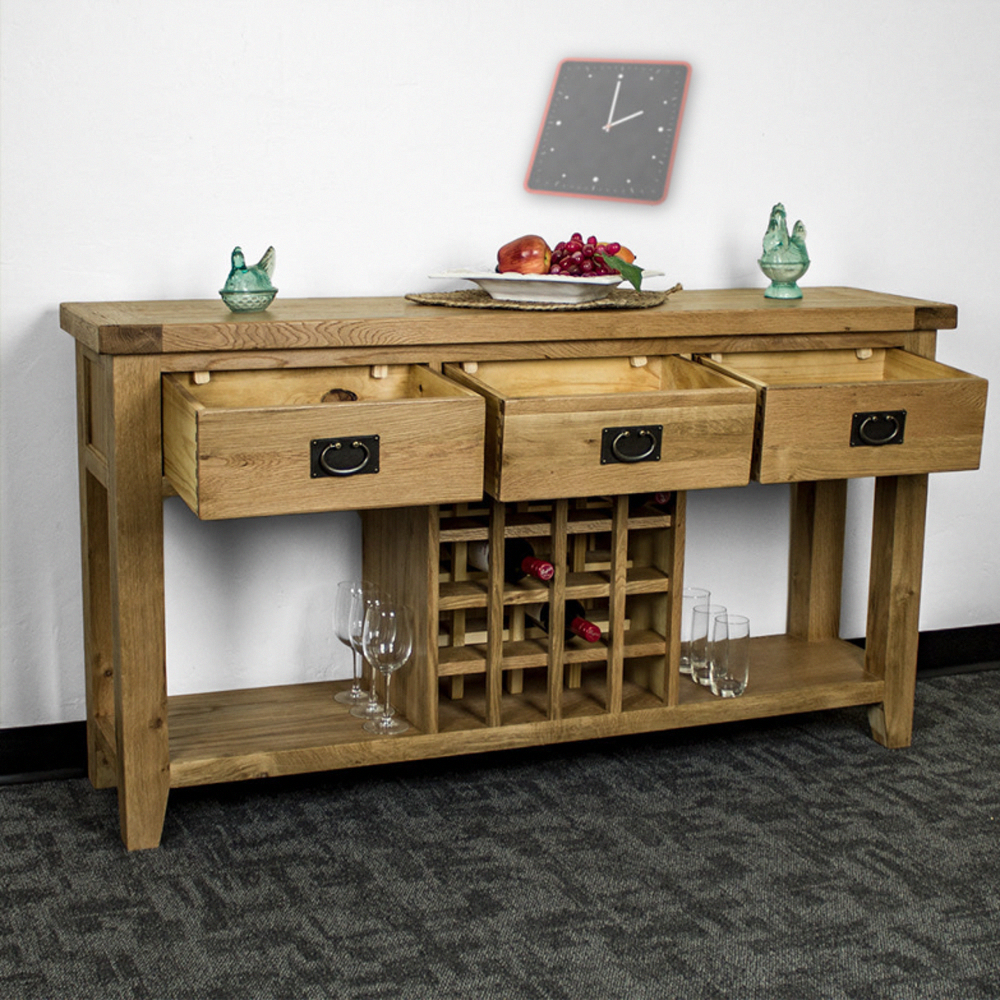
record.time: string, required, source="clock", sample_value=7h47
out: 2h00
